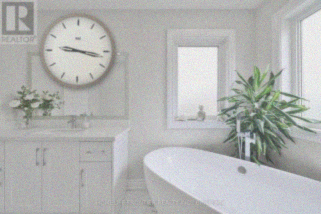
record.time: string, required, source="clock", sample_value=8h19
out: 9h17
